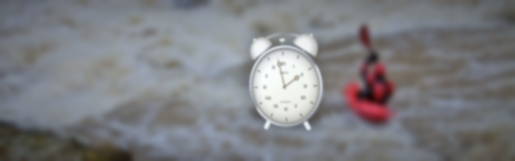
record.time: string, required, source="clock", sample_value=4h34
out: 1h58
